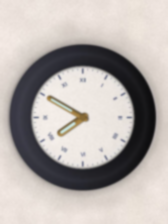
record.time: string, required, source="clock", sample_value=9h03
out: 7h50
